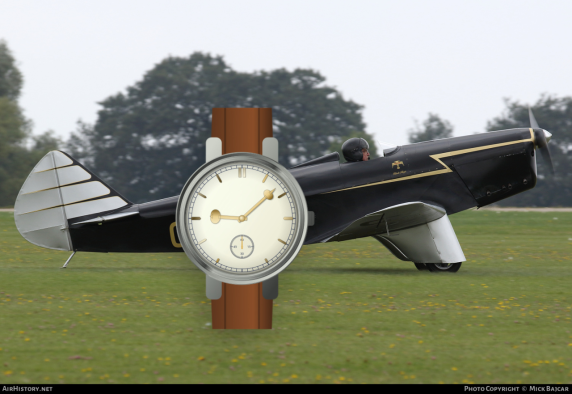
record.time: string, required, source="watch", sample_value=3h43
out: 9h08
